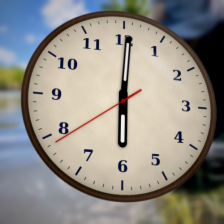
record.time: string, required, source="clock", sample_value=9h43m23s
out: 6h00m39s
